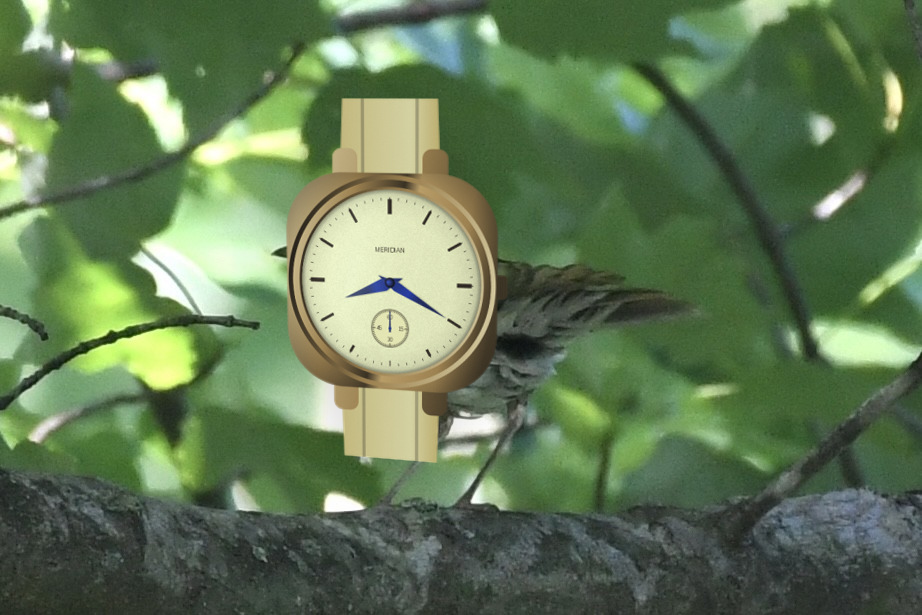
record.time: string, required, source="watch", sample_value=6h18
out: 8h20
